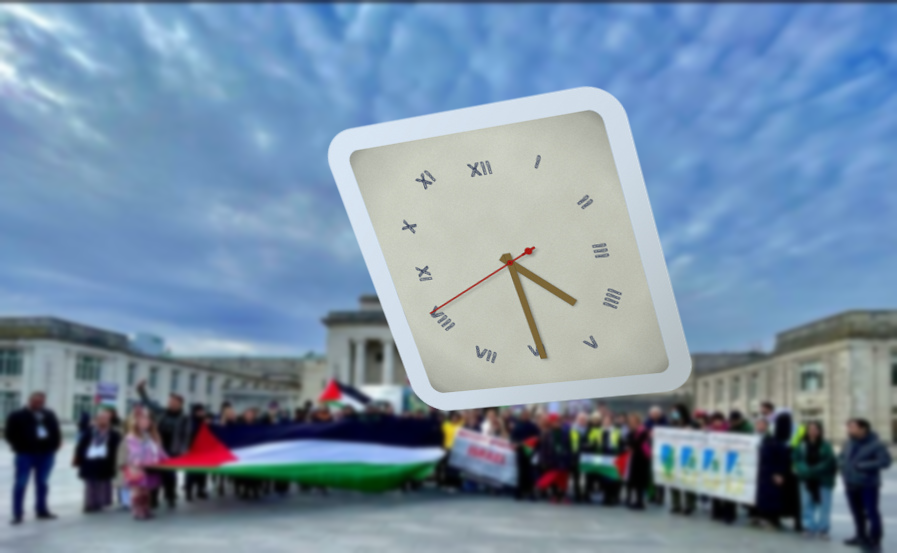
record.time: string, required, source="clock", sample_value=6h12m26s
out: 4h29m41s
